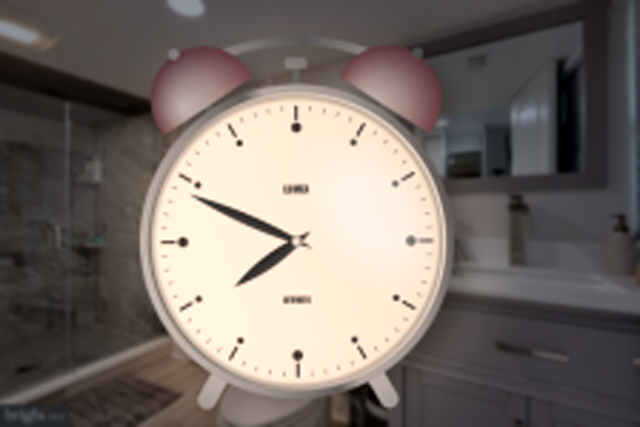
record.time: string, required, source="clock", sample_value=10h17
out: 7h49
